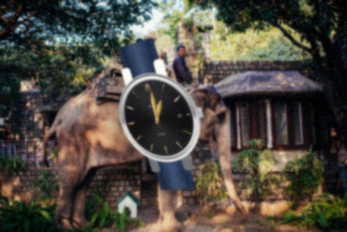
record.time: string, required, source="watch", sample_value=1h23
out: 1h01
